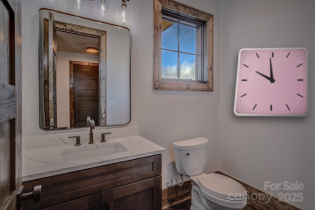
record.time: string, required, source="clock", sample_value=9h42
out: 9h59
